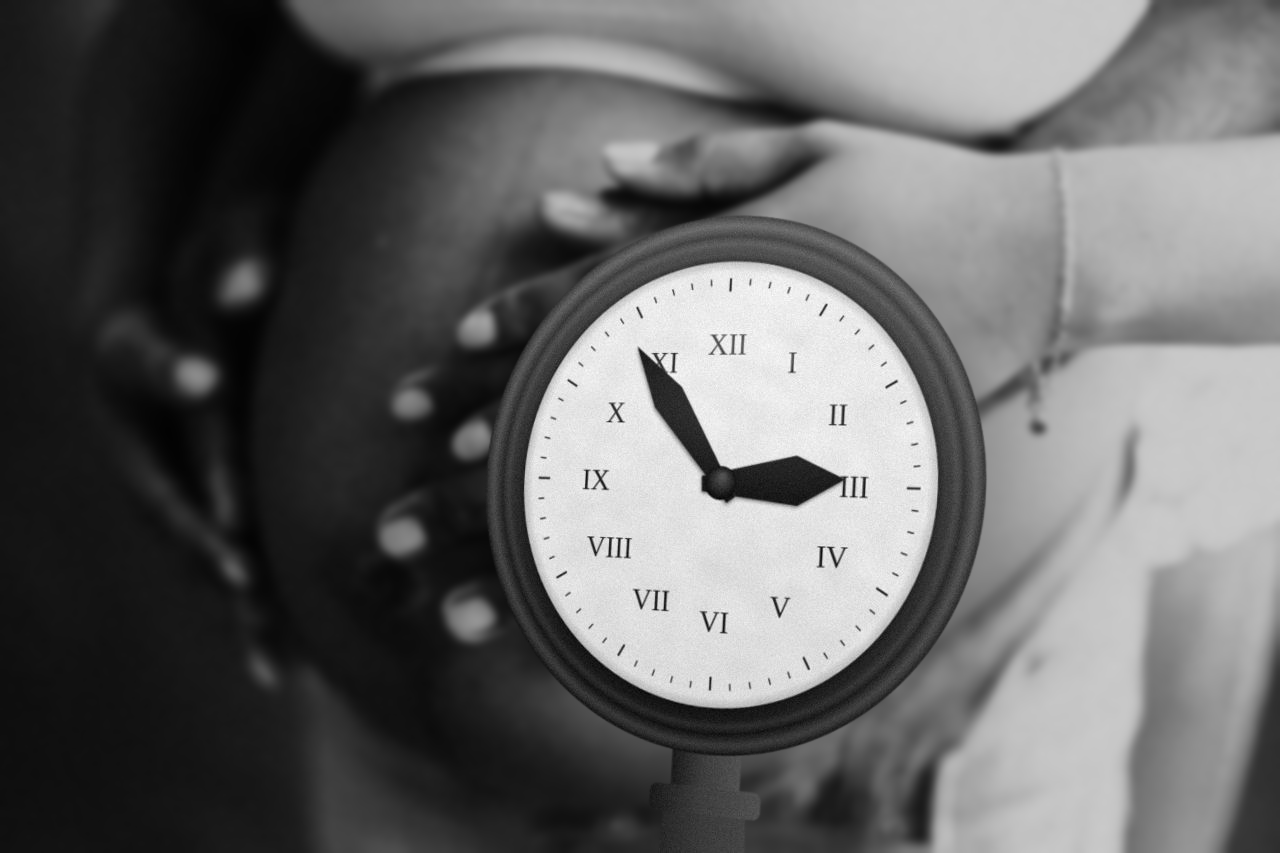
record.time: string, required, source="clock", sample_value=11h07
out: 2h54
